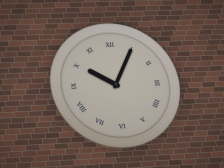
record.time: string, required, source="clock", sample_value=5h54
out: 10h05
